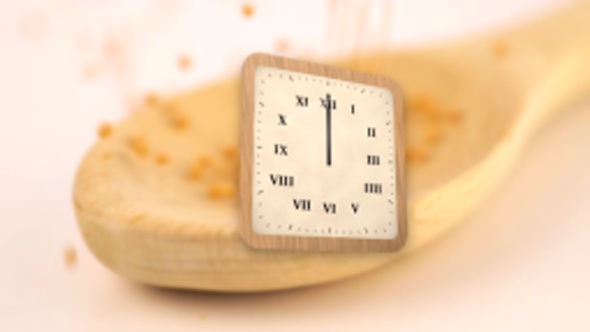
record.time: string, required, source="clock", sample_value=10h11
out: 12h00
